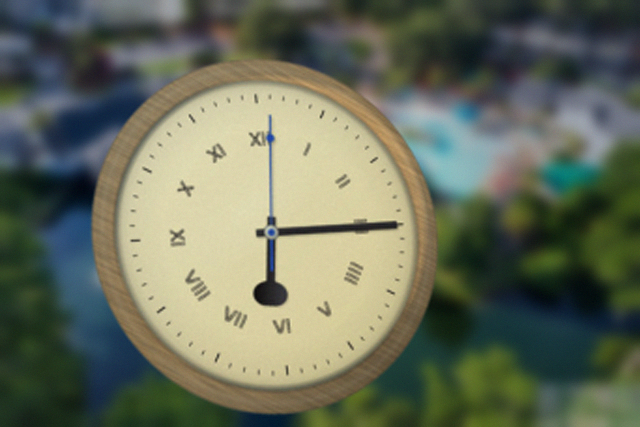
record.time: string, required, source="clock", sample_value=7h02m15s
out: 6h15m01s
